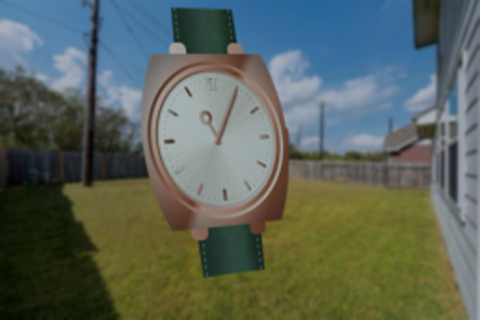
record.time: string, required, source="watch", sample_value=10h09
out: 11h05
